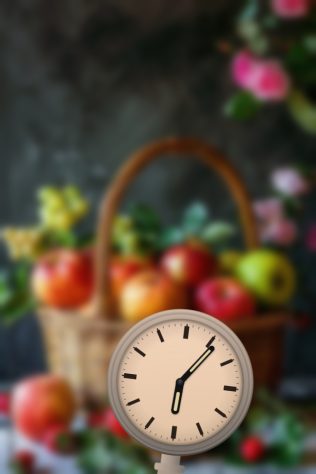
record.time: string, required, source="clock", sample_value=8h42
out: 6h06
